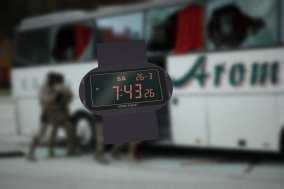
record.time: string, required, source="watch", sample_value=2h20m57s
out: 7h43m26s
